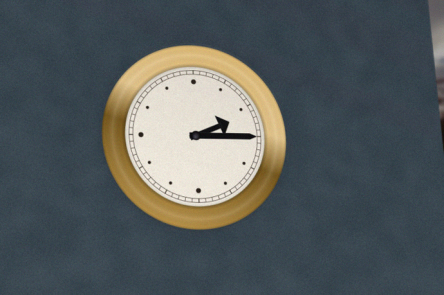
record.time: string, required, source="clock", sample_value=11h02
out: 2h15
